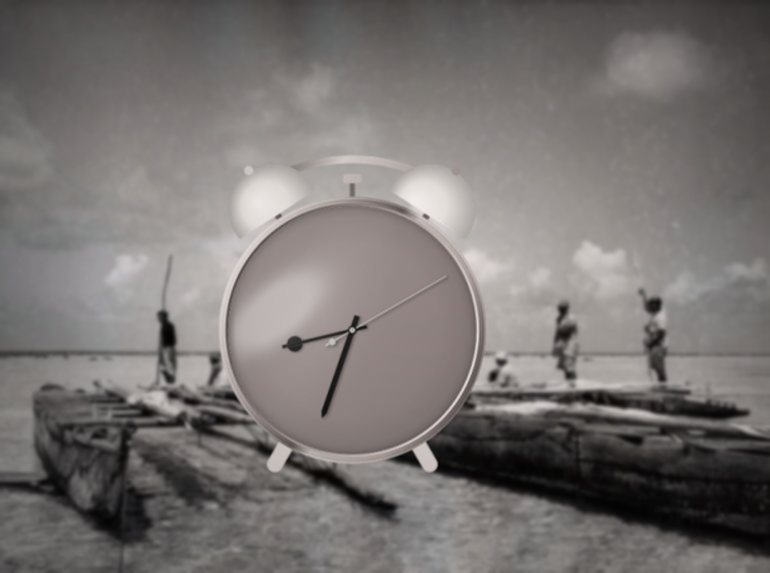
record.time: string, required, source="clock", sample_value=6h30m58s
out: 8h33m10s
